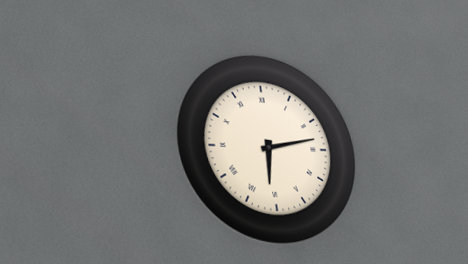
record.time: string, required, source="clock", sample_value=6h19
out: 6h13
